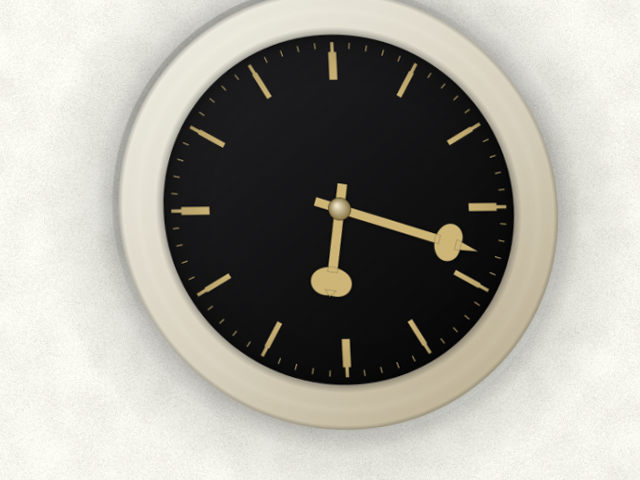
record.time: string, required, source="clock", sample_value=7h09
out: 6h18
